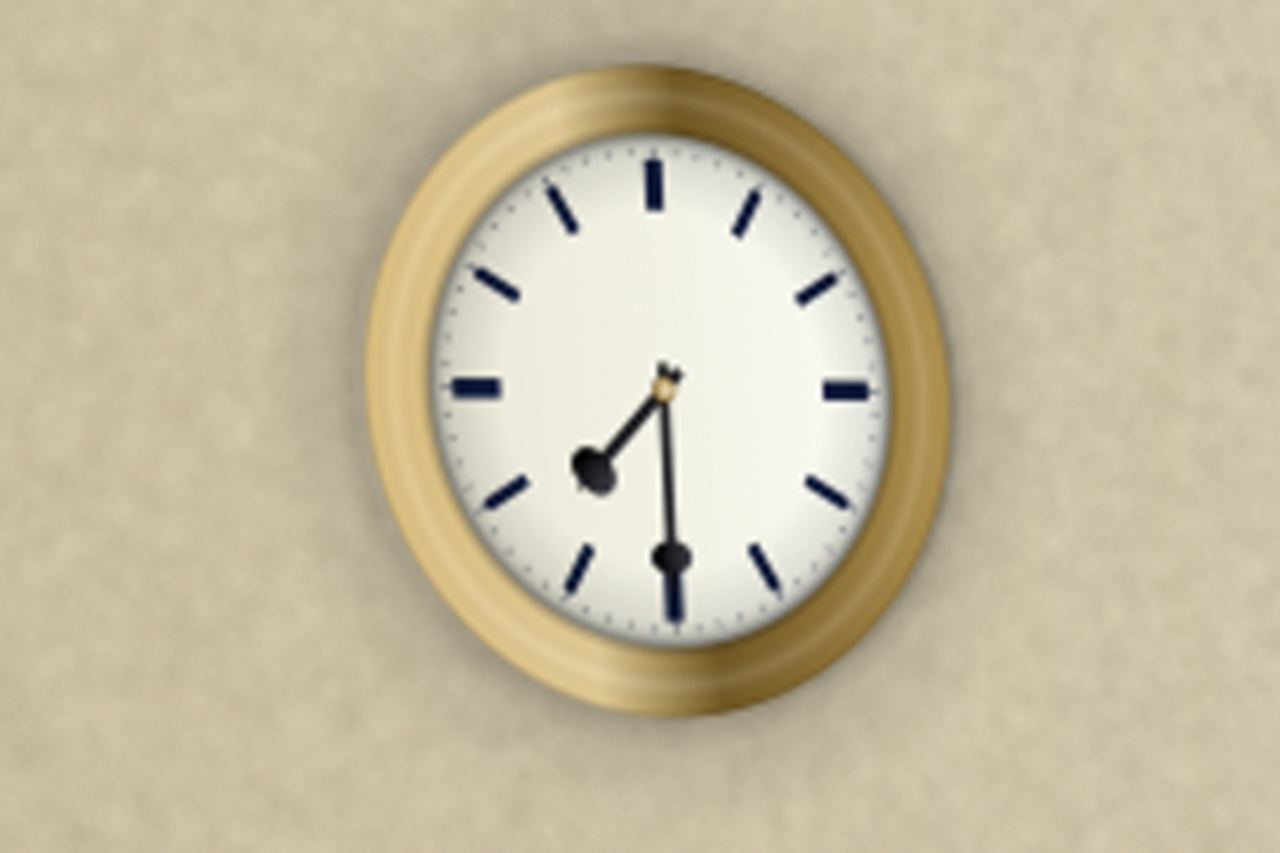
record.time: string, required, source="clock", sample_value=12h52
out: 7h30
